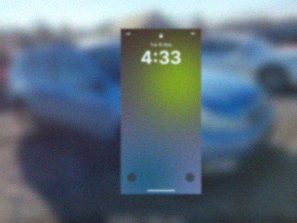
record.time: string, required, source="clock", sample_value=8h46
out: 4h33
